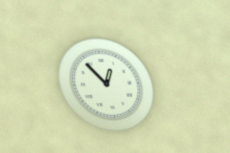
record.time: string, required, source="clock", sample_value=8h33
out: 12h54
